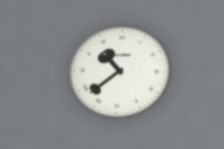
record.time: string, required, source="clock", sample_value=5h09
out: 10h38
